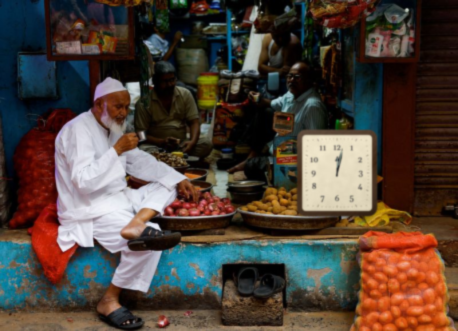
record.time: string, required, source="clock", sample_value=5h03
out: 12h02
